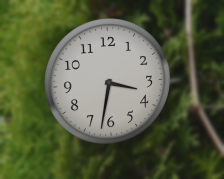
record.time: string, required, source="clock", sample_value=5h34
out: 3h32
